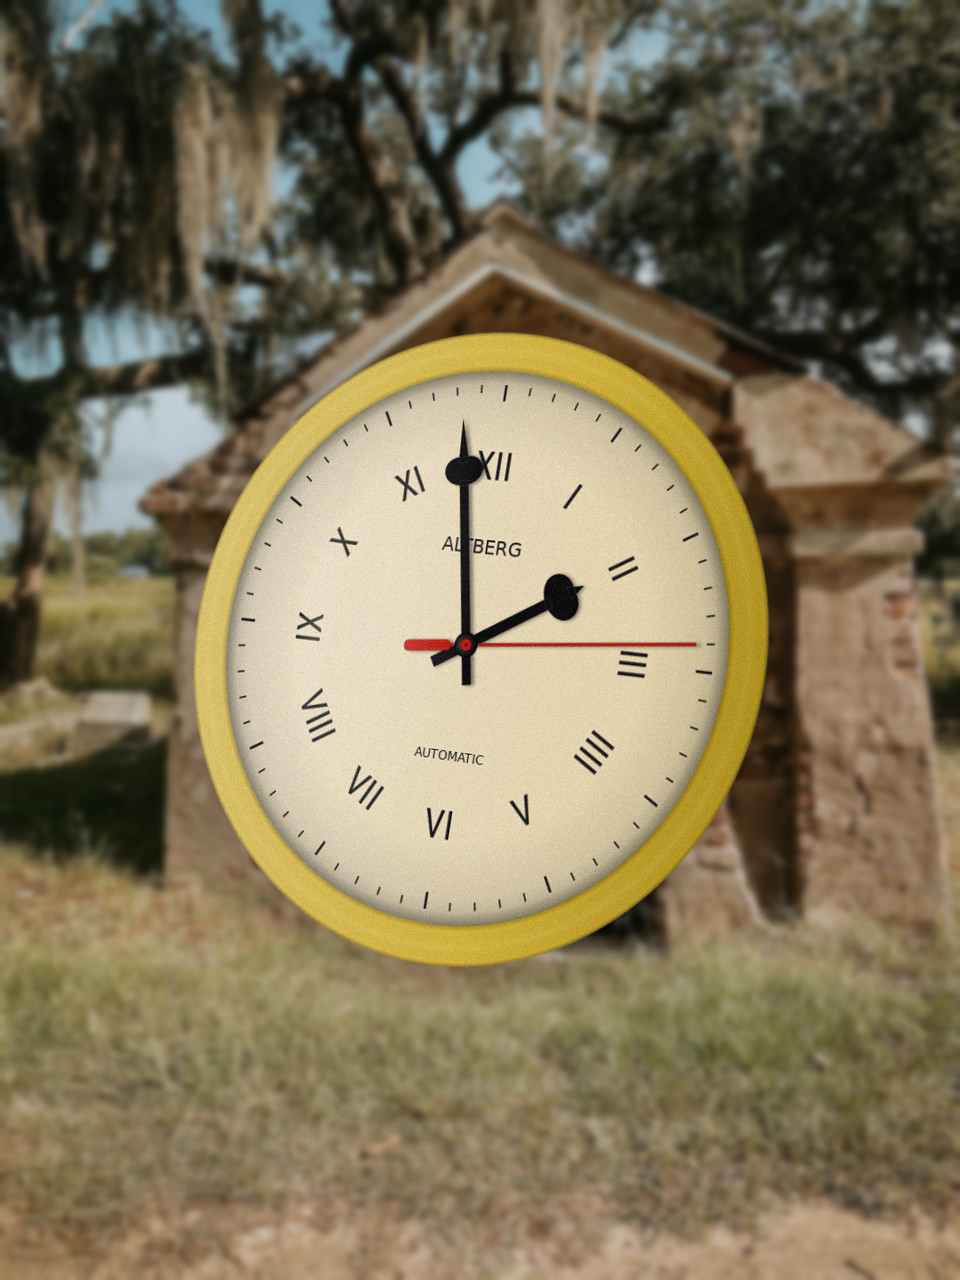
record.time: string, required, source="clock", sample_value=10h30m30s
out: 1h58m14s
